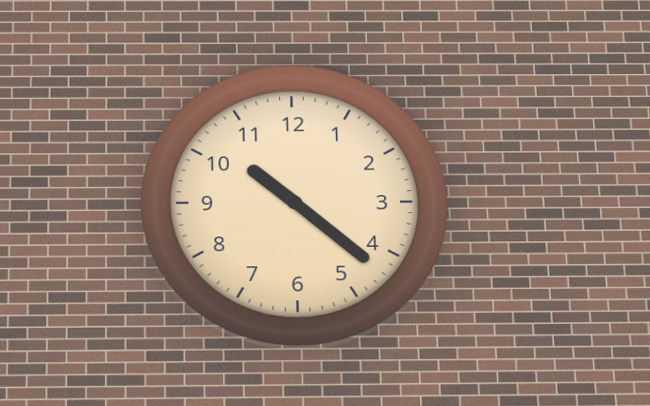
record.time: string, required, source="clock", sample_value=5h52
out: 10h22
